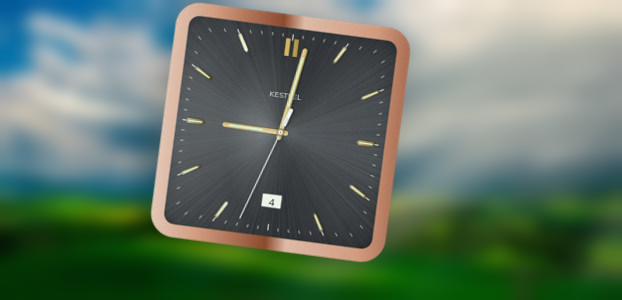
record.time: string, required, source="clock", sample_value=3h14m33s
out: 9h01m33s
